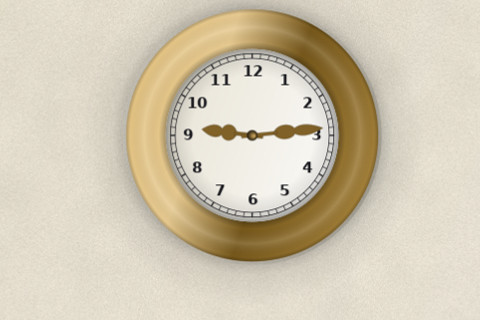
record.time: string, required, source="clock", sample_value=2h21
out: 9h14
